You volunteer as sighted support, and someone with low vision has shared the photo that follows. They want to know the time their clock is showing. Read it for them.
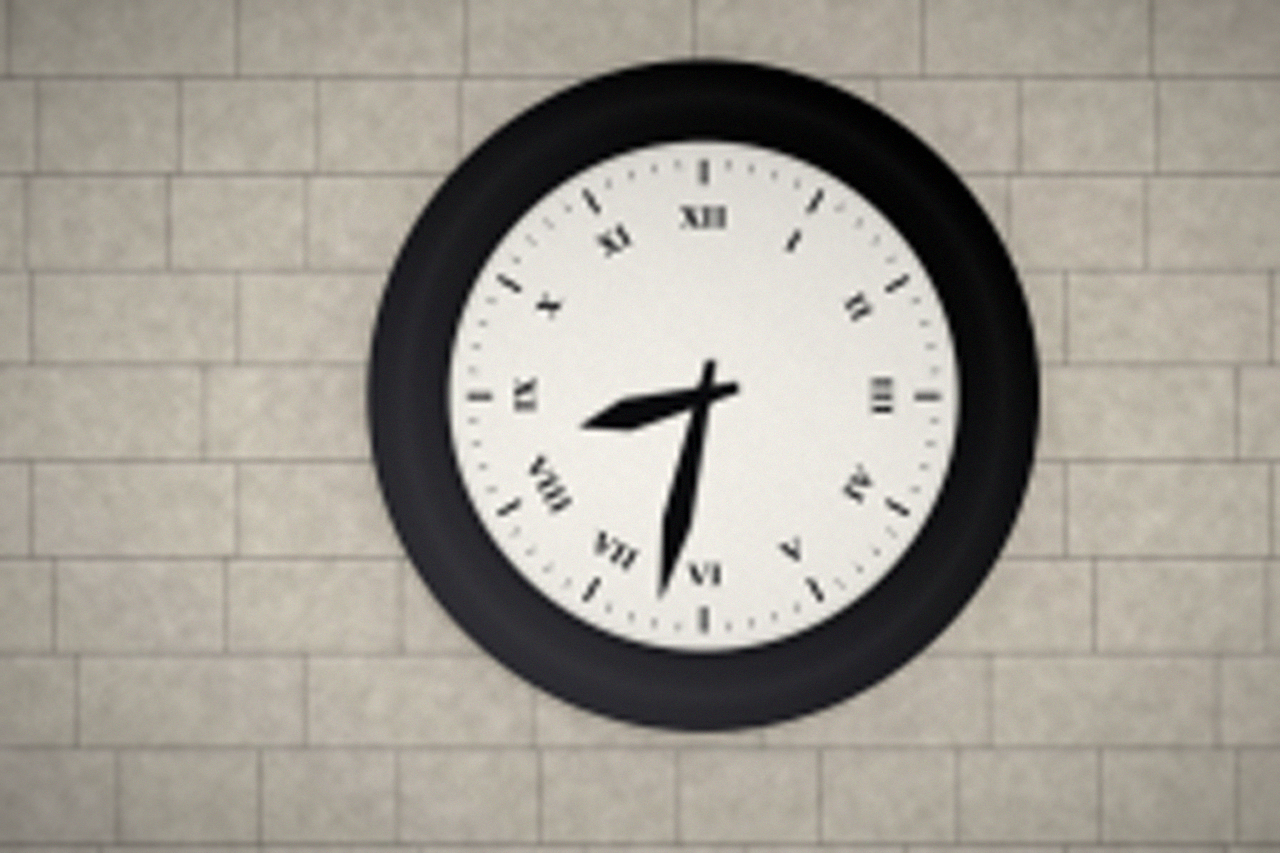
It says 8:32
